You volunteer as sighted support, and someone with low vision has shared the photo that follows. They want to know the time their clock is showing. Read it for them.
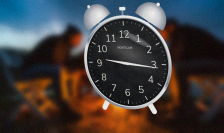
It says 9:16
